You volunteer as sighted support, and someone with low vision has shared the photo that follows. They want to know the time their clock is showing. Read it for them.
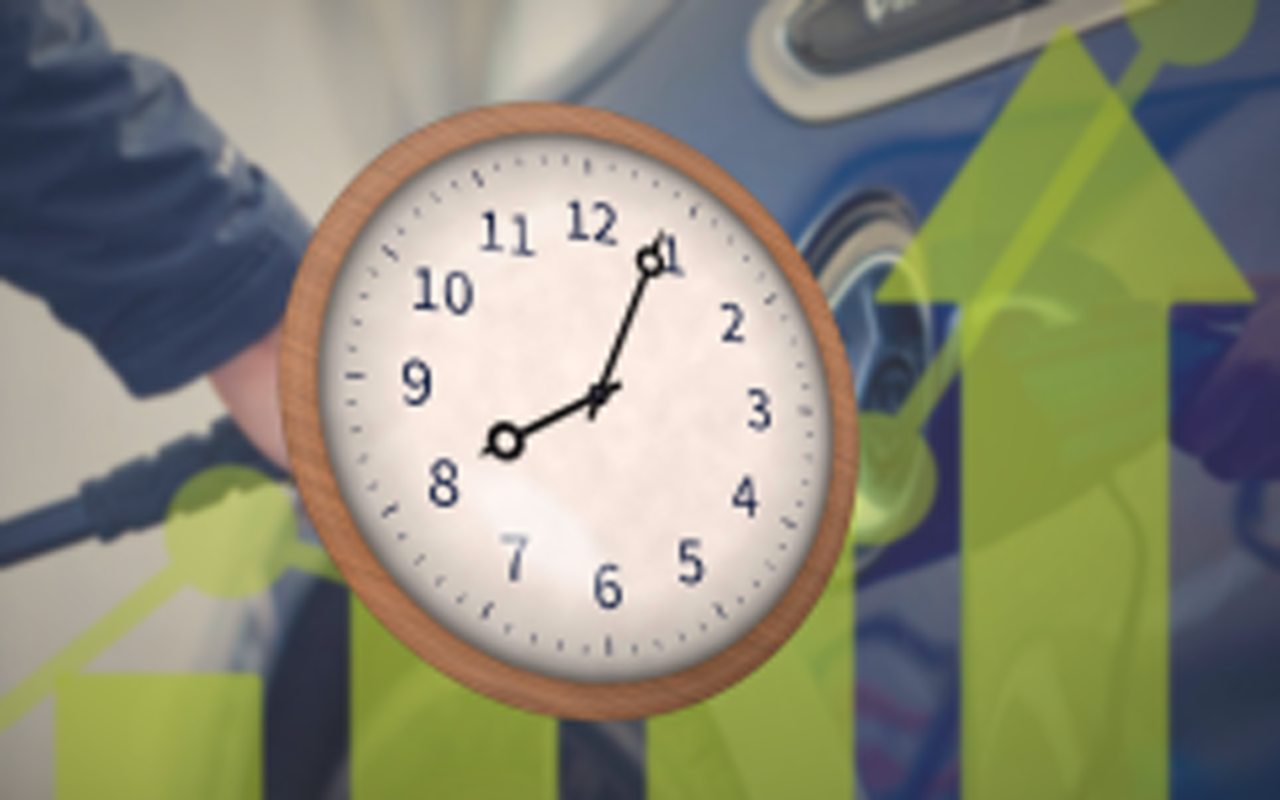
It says 8:04
